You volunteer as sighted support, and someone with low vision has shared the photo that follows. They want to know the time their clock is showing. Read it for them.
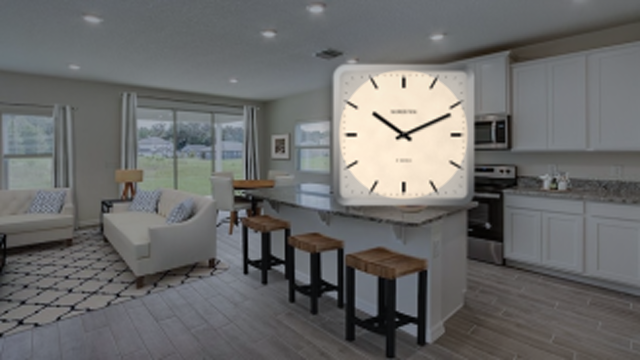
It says 10:11
